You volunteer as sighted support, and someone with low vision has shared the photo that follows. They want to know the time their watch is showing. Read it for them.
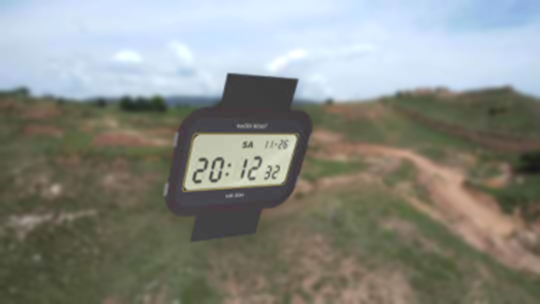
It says 20:12:32
